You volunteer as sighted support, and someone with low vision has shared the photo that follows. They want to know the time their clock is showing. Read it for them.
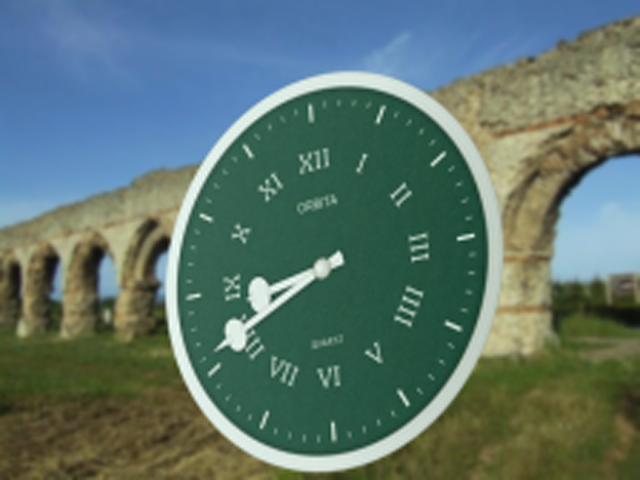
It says 8:41
